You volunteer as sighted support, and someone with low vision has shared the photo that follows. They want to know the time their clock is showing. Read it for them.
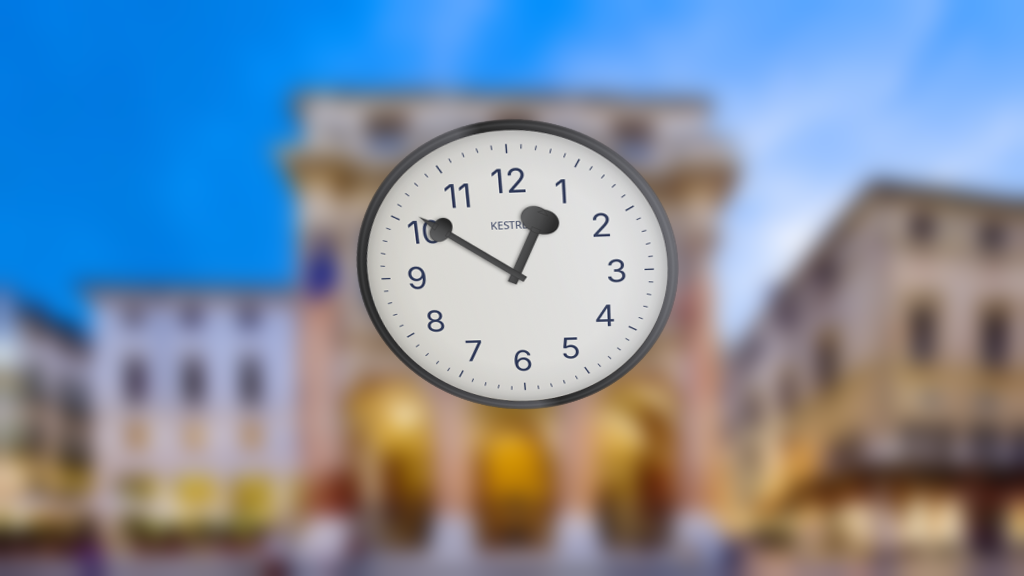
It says 12:51
